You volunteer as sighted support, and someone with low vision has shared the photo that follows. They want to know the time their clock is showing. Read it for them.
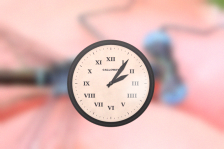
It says 2:06
